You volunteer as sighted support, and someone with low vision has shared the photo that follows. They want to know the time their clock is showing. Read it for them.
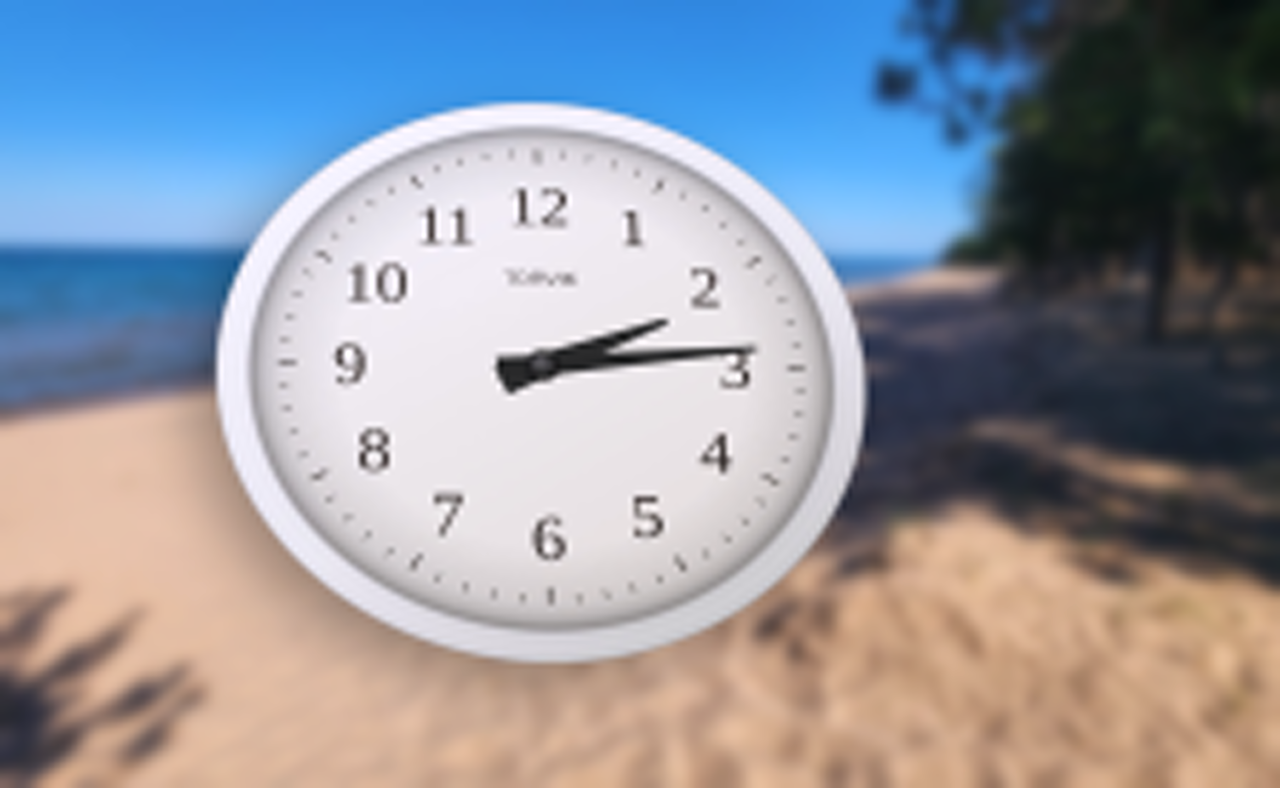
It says 2:14
